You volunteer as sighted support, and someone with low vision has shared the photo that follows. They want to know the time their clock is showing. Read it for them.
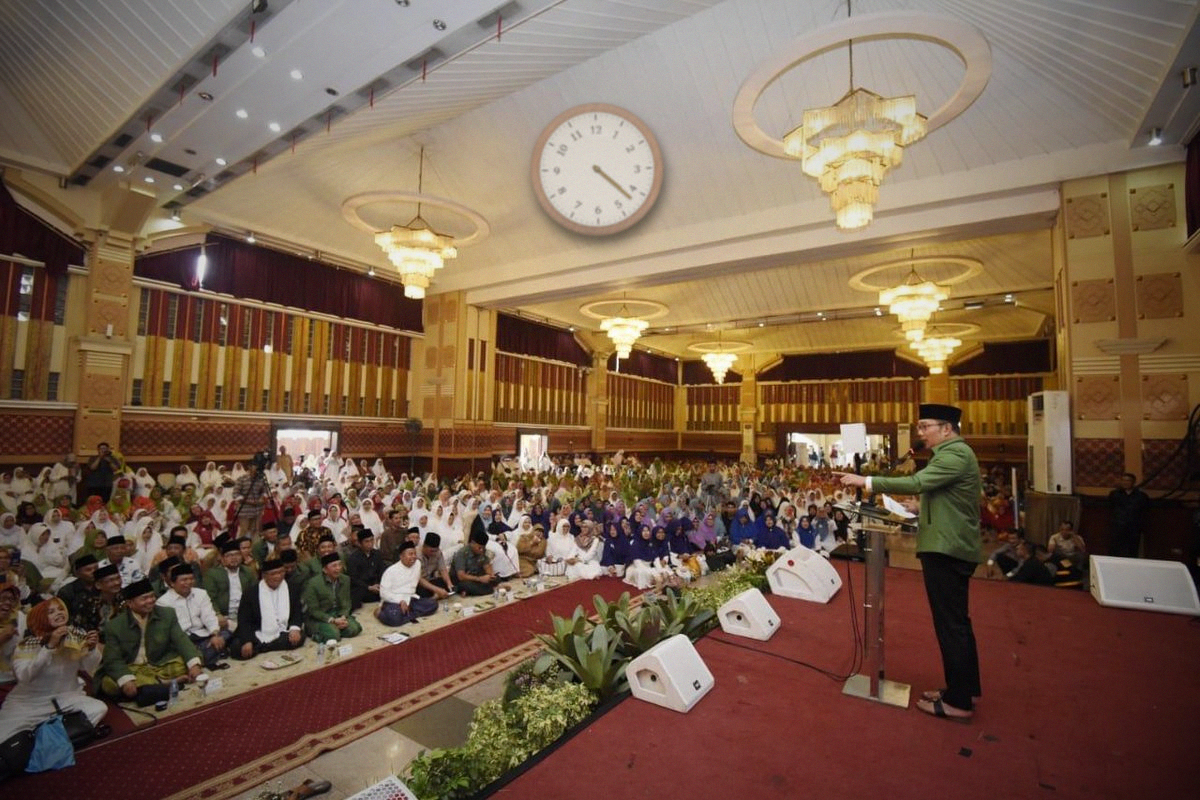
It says 4:22
